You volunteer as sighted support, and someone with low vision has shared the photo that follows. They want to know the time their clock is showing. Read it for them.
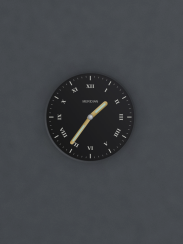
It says 1:36
